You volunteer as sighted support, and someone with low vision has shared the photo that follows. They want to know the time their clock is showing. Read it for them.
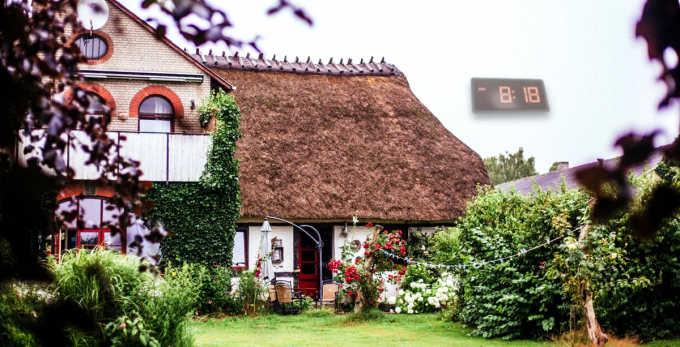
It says 8:18
